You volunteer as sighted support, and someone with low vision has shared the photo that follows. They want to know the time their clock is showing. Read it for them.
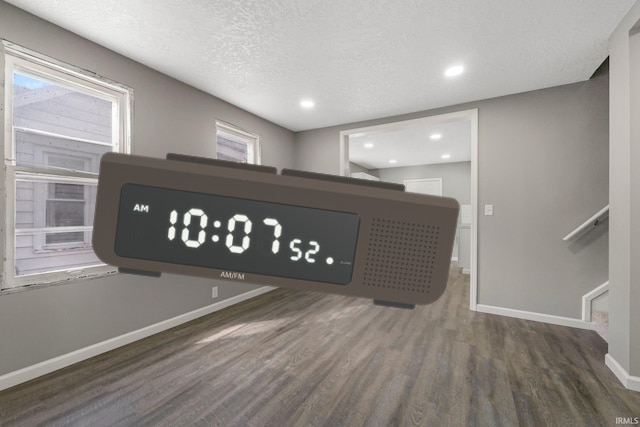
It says 10:07:52
